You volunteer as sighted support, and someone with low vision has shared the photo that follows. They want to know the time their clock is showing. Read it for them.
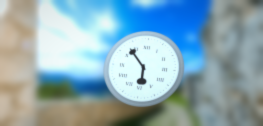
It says 5:53
